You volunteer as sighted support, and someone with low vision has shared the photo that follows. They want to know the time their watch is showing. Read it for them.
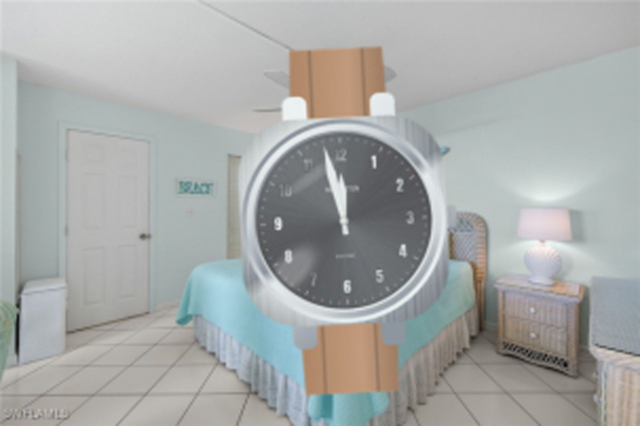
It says 11:58
